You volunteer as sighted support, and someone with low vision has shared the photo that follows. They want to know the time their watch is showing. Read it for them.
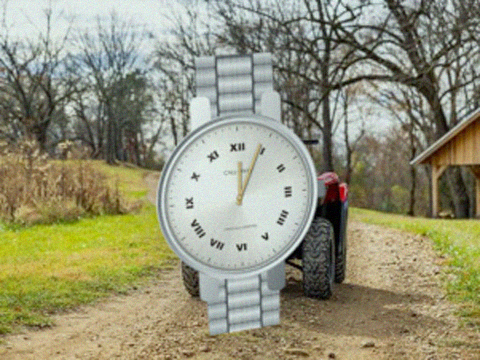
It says 12:04
